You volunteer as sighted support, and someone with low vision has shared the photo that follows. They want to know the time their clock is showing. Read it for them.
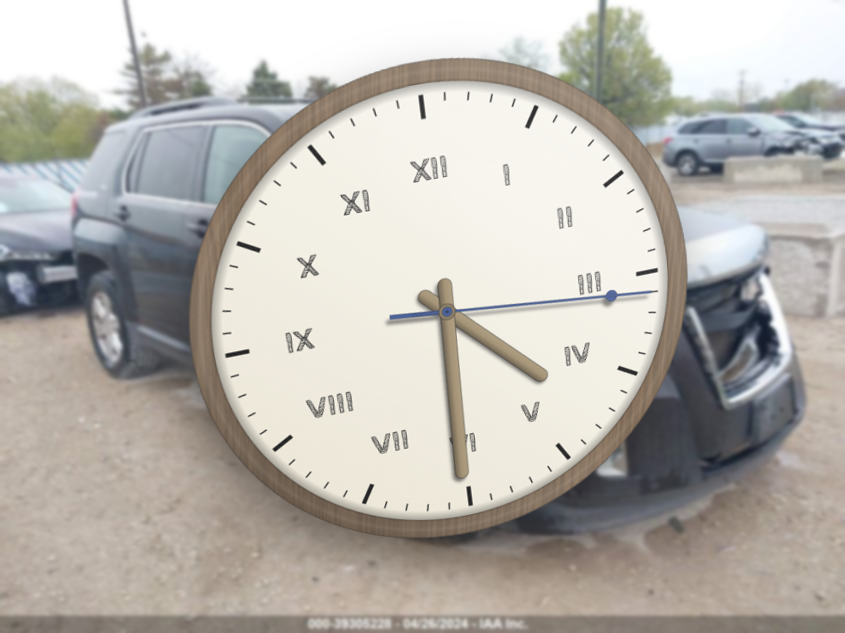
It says 4:30:16
